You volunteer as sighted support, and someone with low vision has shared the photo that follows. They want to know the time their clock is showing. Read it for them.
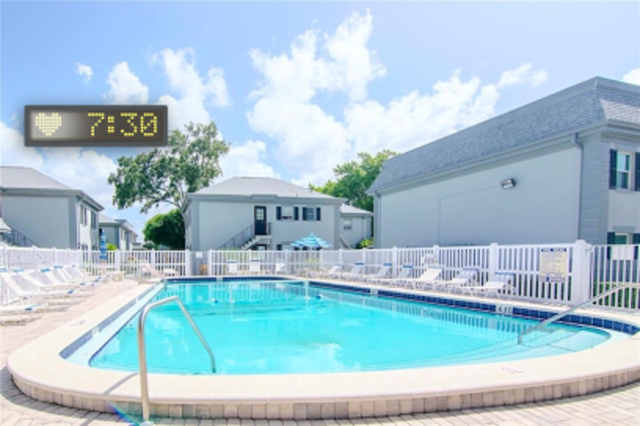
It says 7:30
